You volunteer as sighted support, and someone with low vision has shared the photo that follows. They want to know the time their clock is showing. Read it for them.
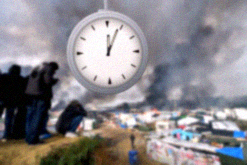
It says 12:04
